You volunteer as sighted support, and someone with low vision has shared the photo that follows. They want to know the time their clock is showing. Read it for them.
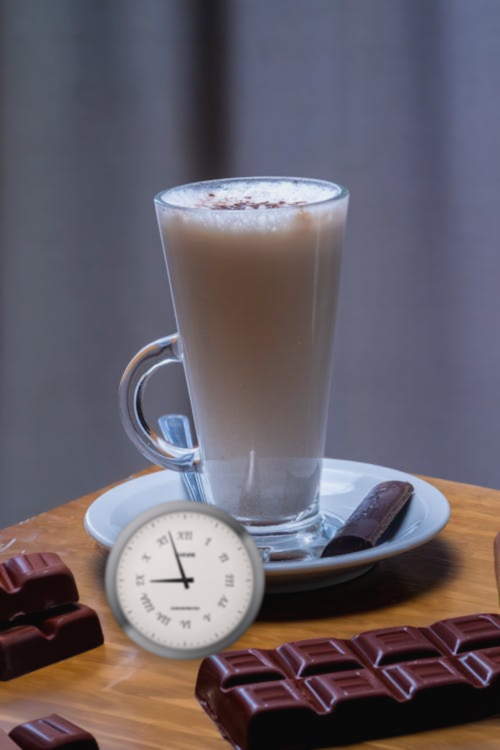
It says 8:57
